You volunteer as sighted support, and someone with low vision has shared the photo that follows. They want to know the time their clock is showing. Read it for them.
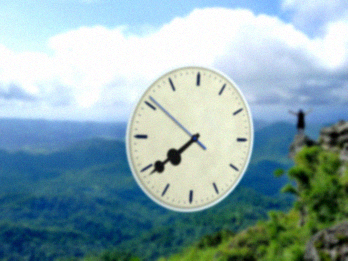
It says 7:38:51
